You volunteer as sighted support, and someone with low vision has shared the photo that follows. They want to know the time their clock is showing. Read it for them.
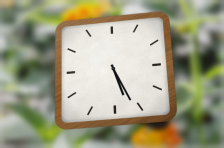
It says 5:26
